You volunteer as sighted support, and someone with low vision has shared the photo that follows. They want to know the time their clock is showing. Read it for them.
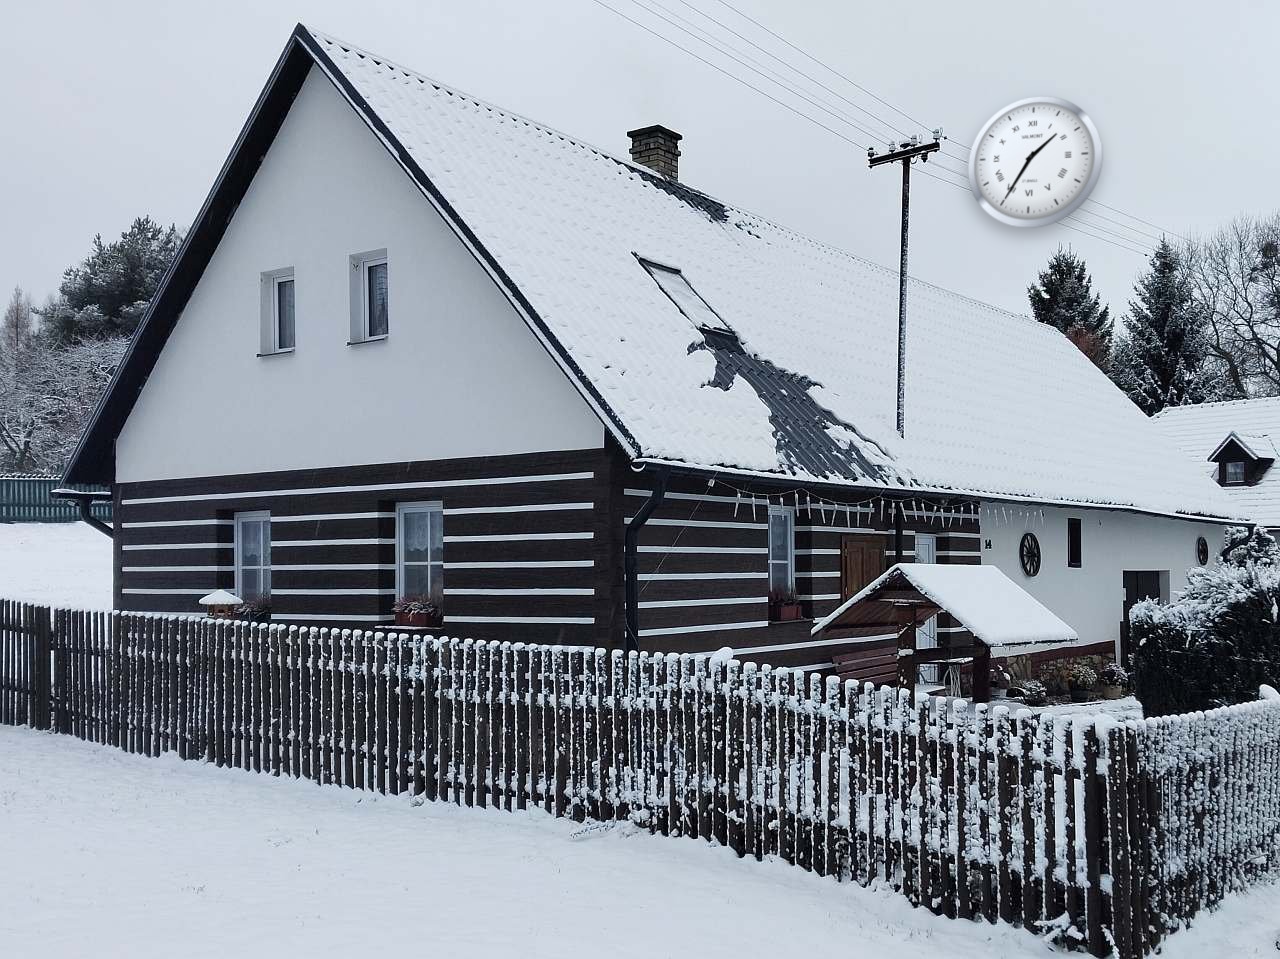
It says 1:35
